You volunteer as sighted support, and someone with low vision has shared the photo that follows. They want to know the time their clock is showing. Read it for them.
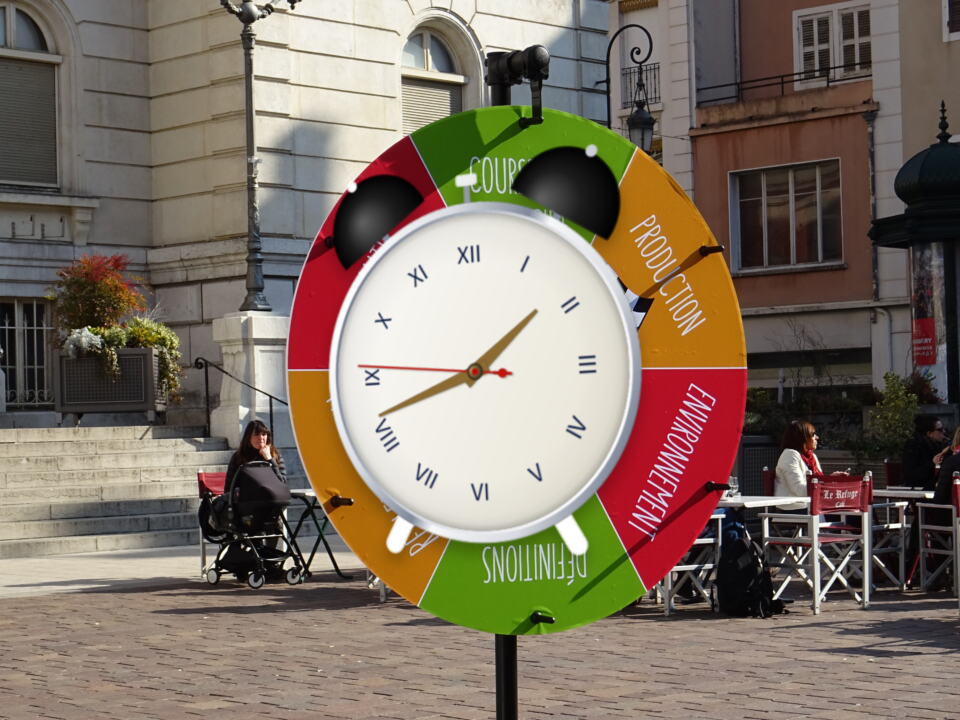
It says 1:41:46
